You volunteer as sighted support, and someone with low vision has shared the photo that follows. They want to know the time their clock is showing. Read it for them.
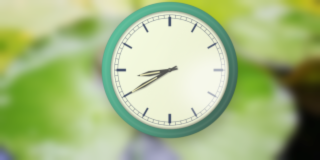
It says 8:40
